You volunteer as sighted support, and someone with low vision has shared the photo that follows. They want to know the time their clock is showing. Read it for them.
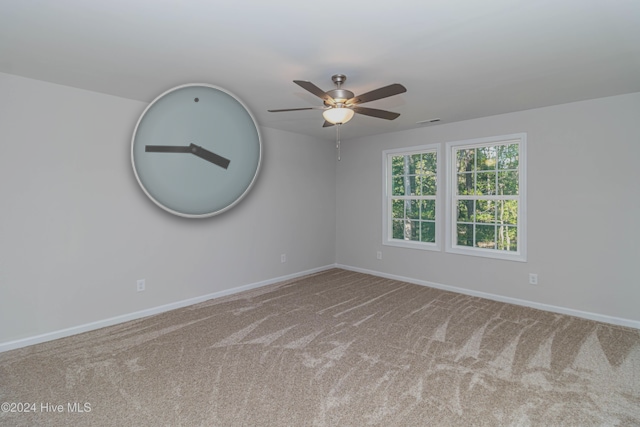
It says 3:45
